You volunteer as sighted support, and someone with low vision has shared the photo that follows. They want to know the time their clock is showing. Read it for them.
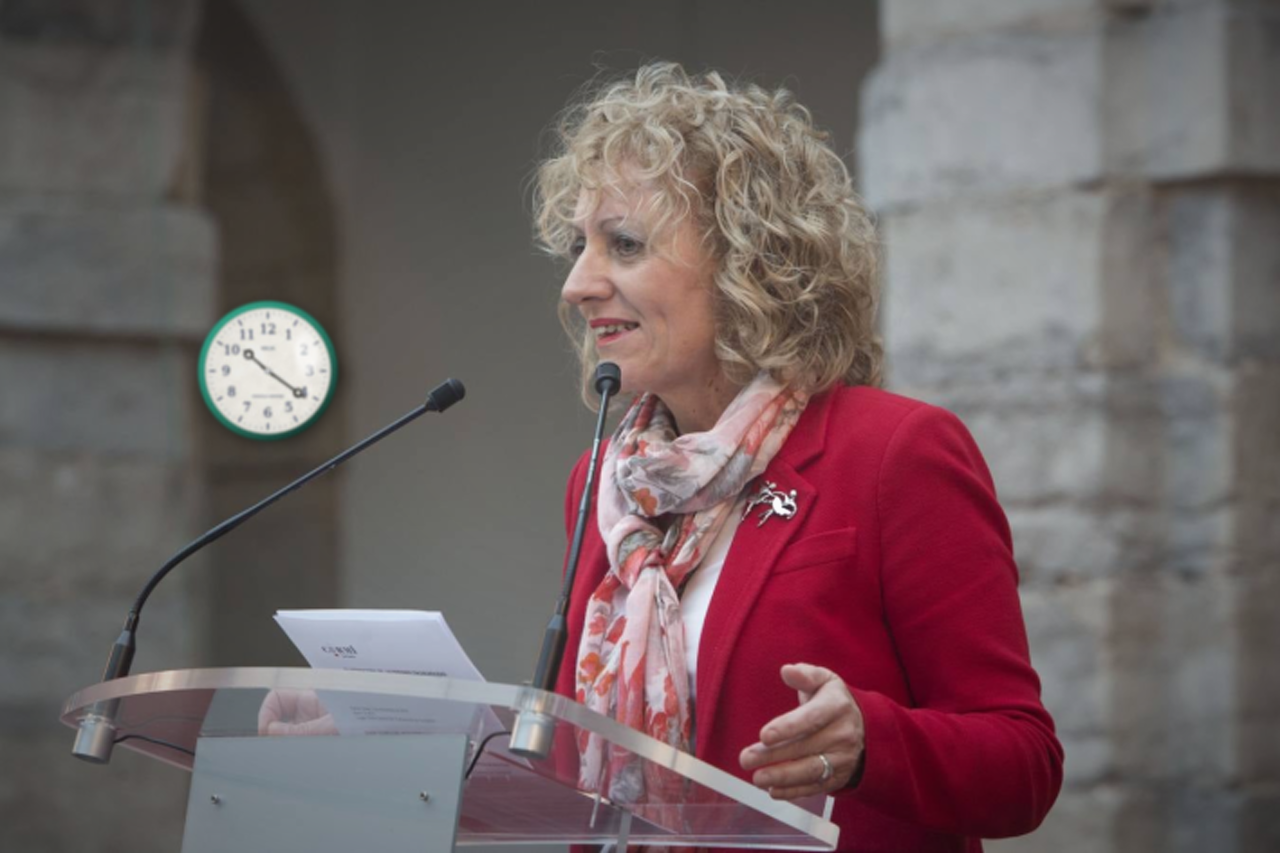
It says 10:21
